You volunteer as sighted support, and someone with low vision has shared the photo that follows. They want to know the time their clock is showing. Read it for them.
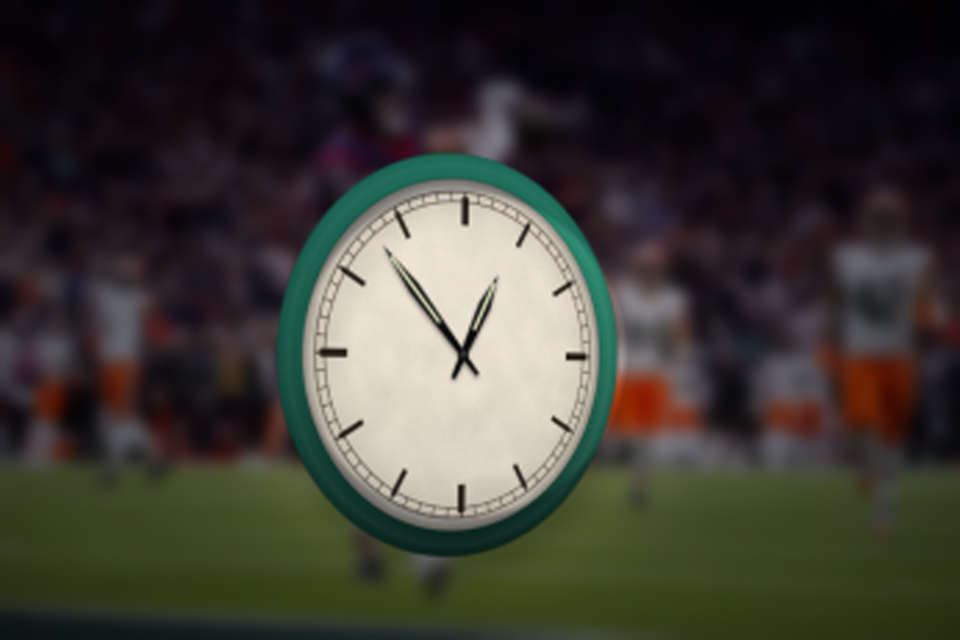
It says 12:53
